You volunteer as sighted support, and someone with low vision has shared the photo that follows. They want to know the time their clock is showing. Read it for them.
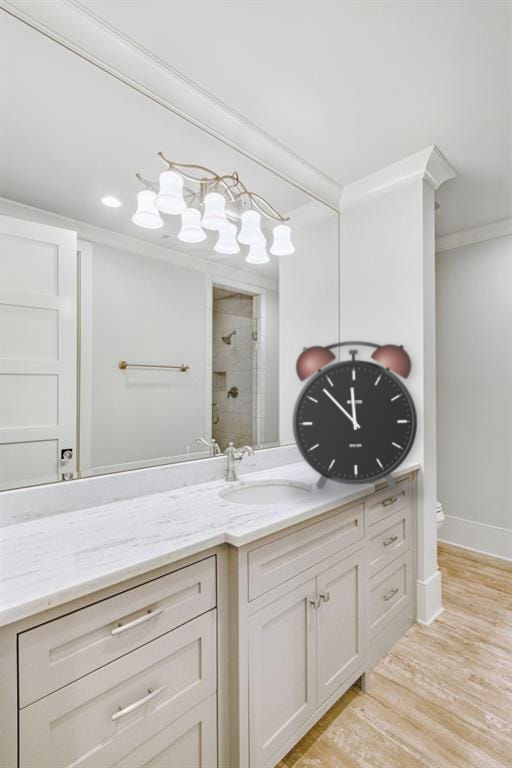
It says 11:53
